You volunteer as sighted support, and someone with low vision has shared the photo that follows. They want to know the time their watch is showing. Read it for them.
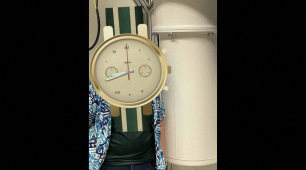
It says 8:42
